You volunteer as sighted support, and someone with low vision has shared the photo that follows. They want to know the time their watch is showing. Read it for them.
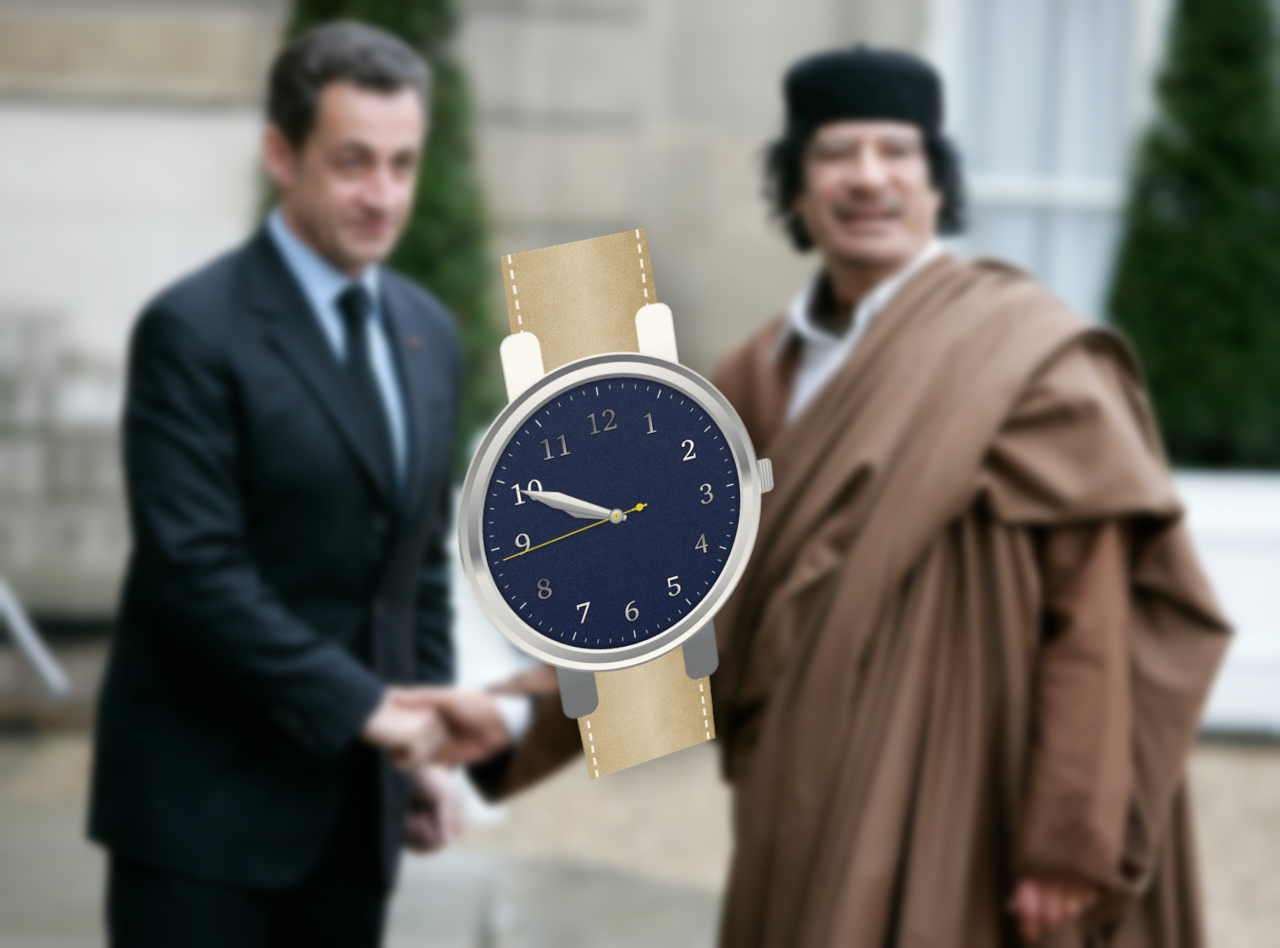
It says 9:49:44
